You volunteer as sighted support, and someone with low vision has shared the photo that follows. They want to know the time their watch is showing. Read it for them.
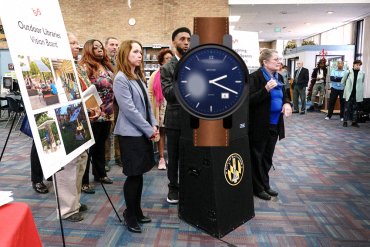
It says 2:19
